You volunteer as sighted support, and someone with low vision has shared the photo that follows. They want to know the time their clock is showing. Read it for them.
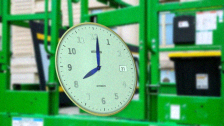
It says 8:01
